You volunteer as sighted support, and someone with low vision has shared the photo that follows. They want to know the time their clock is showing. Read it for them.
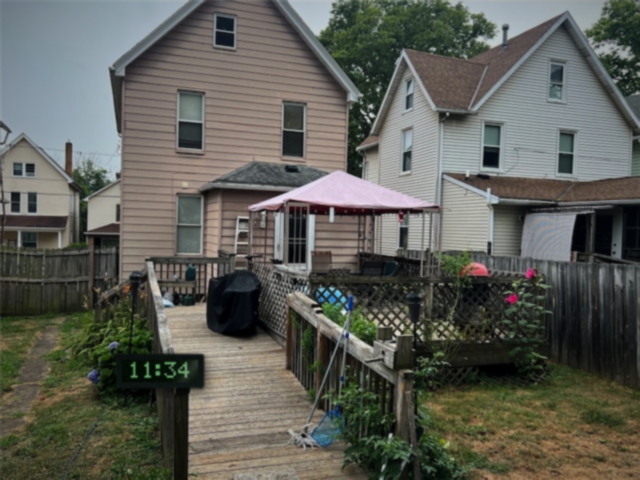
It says 11:34
